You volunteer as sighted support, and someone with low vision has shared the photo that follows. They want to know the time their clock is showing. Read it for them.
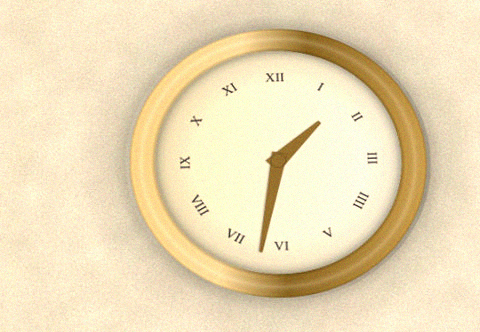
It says 1:32
